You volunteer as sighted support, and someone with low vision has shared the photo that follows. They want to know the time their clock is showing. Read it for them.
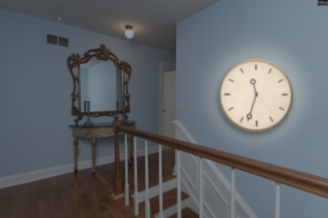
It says 11:33
